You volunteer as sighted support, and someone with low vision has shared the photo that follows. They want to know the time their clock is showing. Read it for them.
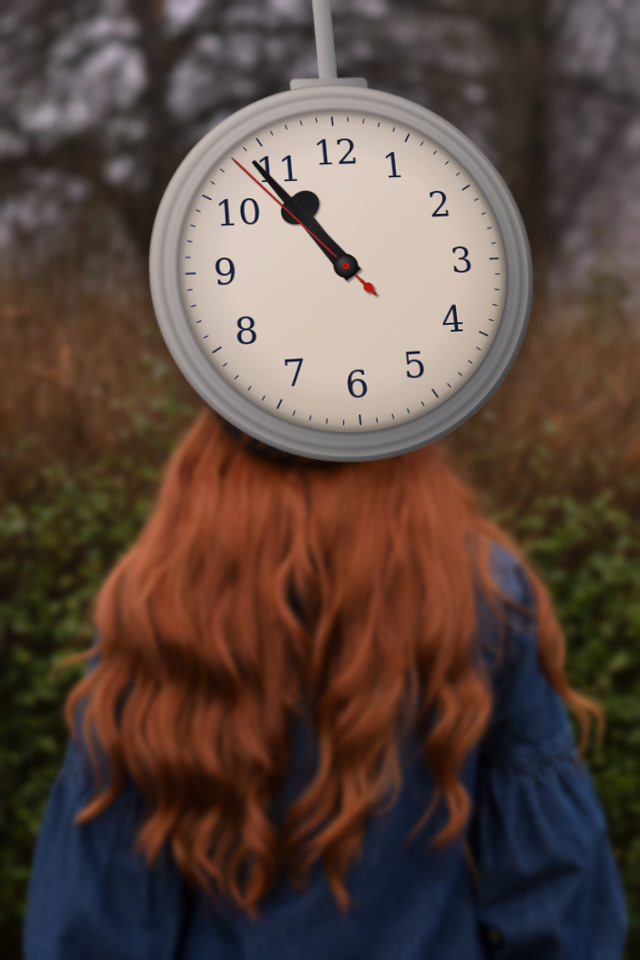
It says 10:53:53
